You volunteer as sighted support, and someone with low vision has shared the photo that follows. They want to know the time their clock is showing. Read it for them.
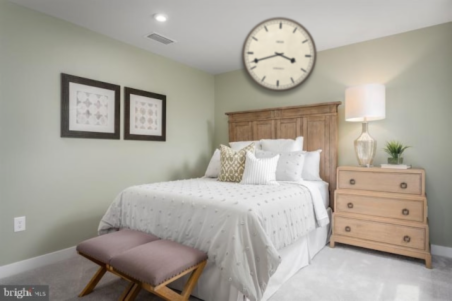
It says 3:42
